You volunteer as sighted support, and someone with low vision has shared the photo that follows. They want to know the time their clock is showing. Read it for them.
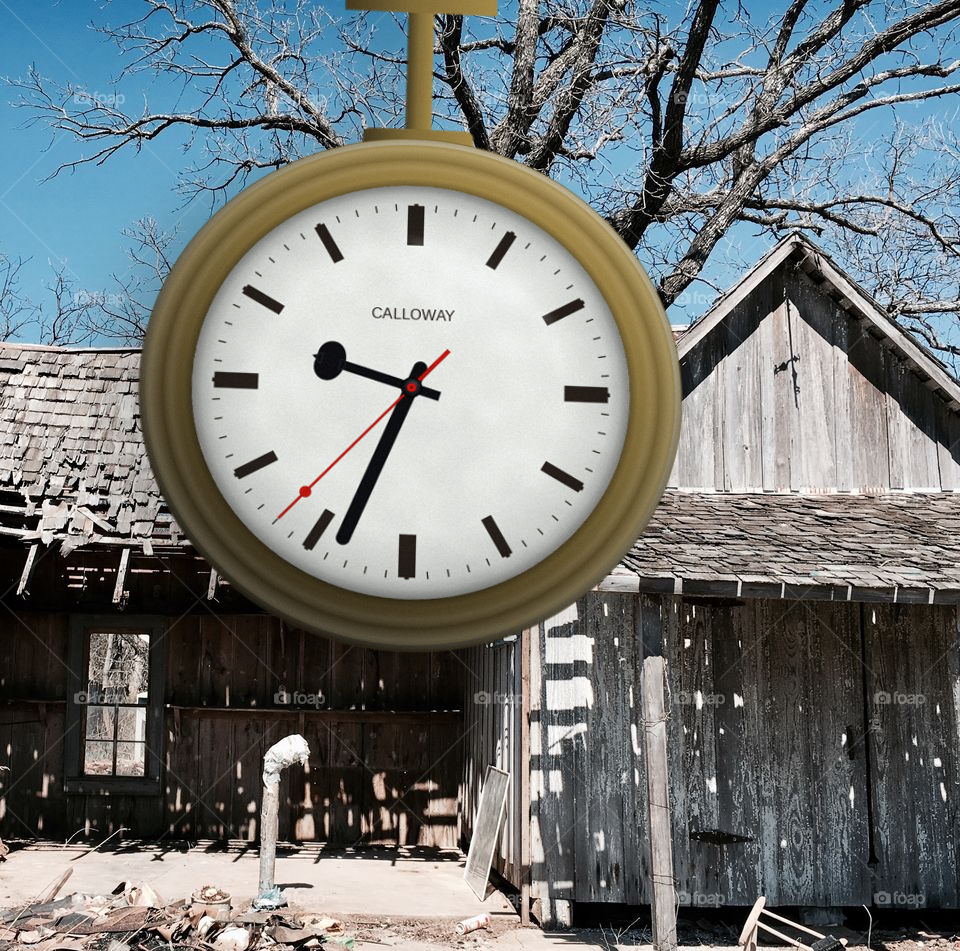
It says 9:33:37
